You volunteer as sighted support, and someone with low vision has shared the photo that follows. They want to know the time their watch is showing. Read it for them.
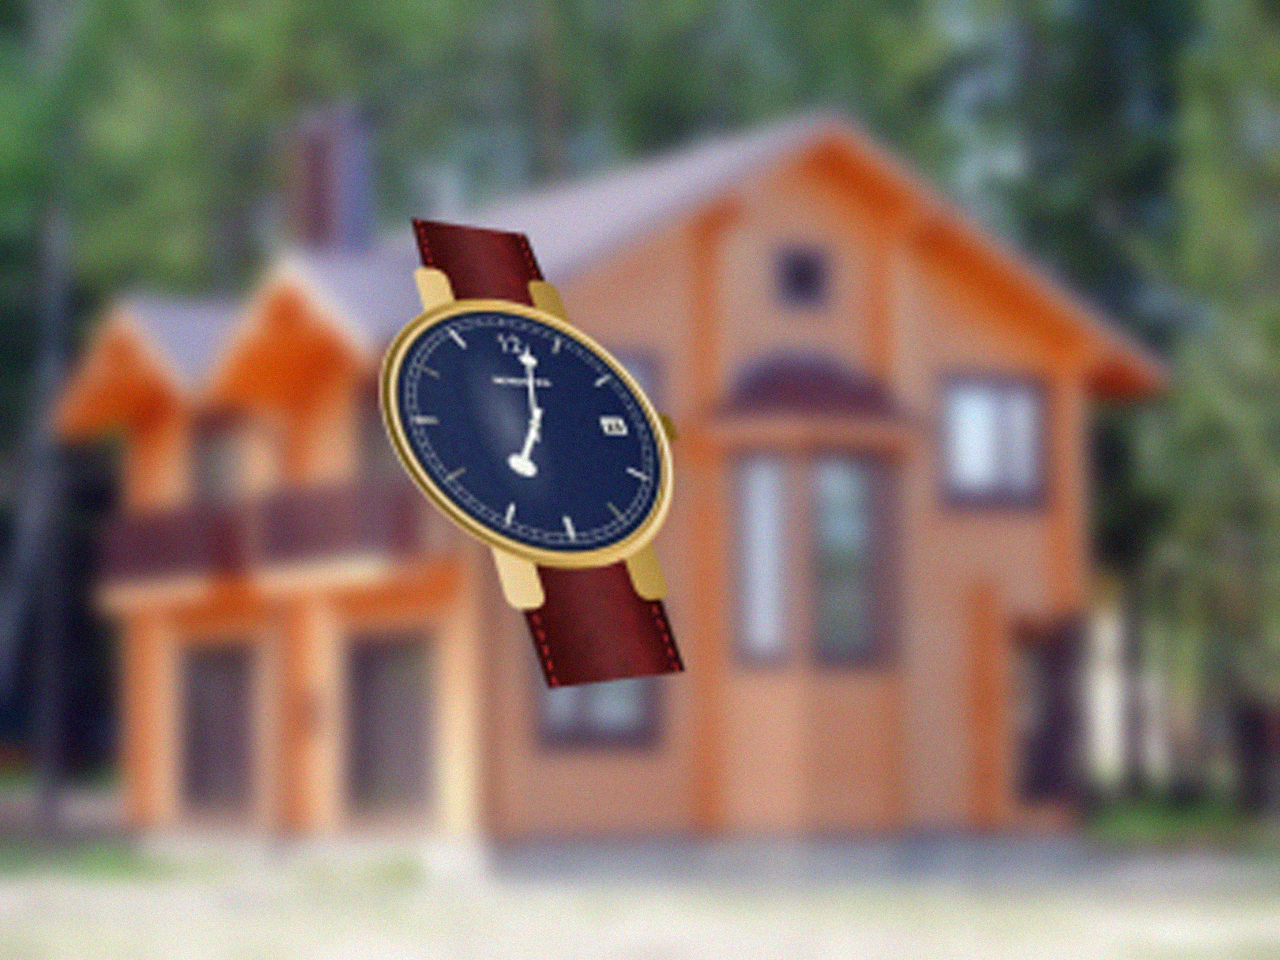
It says 7:02
